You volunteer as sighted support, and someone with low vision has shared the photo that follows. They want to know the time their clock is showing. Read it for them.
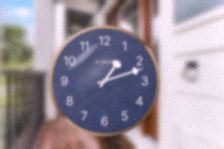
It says 1:12
